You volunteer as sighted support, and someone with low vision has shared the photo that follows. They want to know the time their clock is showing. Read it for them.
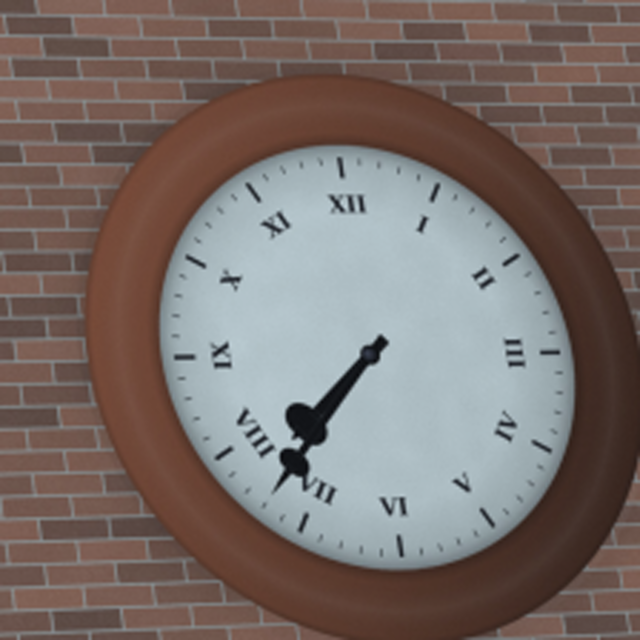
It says 7:37
